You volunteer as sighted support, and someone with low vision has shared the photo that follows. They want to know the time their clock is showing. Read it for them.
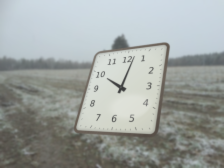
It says 10:02
